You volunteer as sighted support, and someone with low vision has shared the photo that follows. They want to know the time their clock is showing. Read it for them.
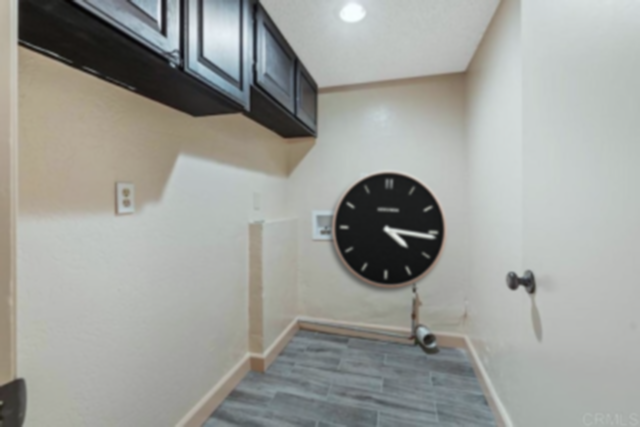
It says 4:16
